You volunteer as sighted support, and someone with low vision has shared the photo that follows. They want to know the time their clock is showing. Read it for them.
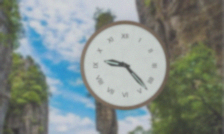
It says 9:23
